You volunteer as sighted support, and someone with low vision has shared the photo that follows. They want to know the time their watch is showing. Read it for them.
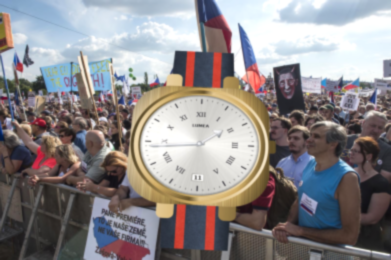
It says 1:44
